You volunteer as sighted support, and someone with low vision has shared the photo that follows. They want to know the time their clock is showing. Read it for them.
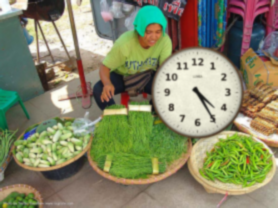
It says 4:25
